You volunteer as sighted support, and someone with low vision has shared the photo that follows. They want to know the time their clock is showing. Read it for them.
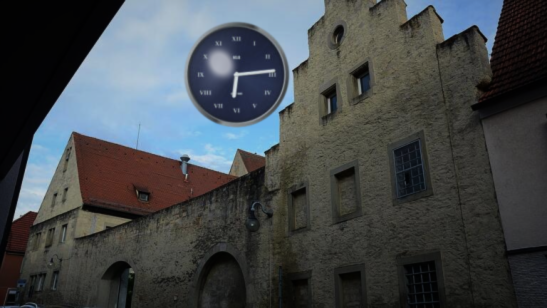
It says 6:14
